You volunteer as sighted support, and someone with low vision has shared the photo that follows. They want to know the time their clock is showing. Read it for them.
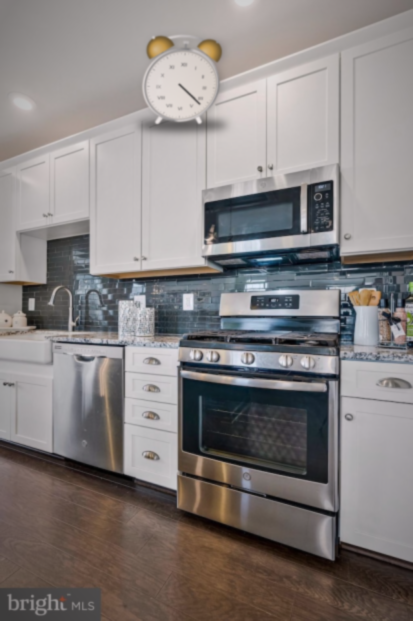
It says 4:22
